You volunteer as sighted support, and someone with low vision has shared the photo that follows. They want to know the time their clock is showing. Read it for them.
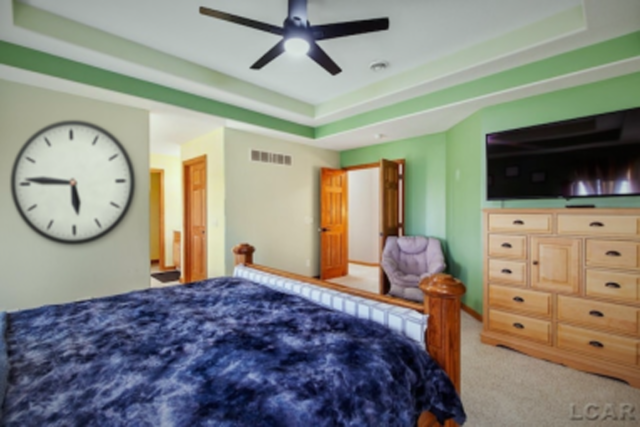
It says 5:46
